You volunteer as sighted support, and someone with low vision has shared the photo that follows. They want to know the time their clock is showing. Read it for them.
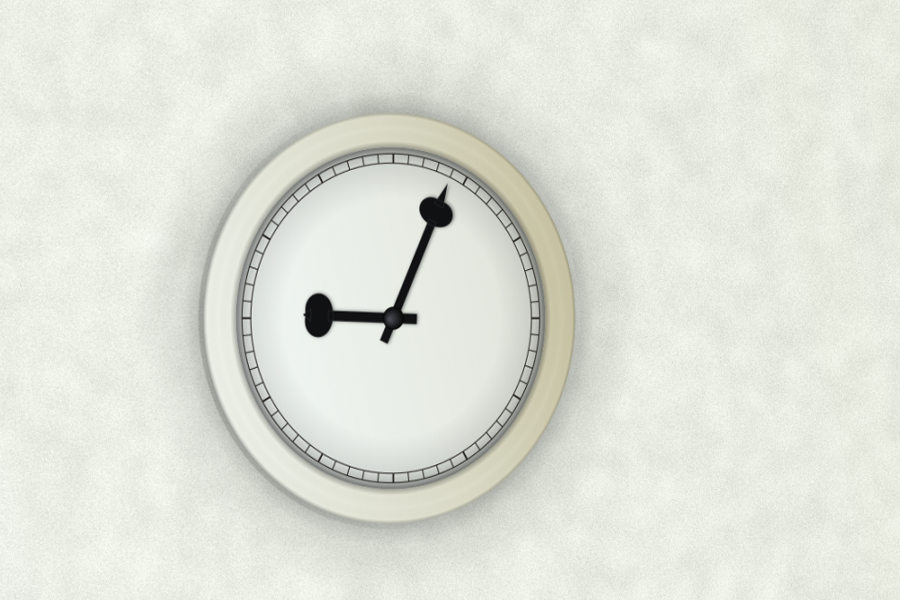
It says 9:04
